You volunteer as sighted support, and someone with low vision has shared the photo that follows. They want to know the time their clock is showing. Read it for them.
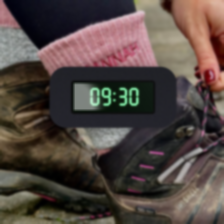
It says 9:30
